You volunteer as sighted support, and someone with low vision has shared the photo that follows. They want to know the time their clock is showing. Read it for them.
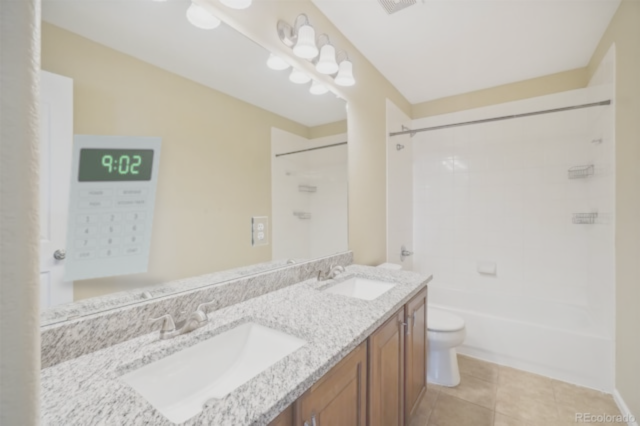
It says 9:02
